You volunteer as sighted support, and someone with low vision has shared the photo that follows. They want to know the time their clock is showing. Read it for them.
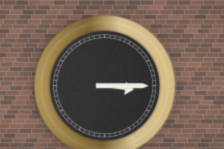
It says 3:15
